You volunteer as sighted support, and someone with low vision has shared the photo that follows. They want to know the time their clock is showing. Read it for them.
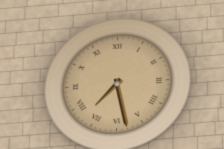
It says 7:28
